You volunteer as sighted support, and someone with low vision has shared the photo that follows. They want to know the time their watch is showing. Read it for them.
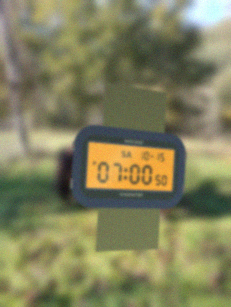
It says 7:00
